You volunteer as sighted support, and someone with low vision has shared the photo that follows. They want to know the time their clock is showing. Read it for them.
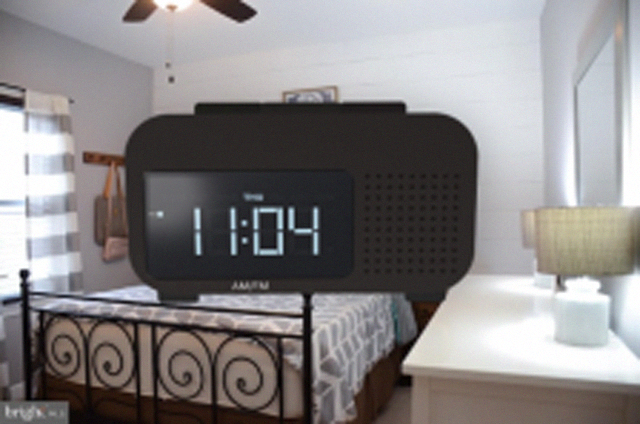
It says 11:04
